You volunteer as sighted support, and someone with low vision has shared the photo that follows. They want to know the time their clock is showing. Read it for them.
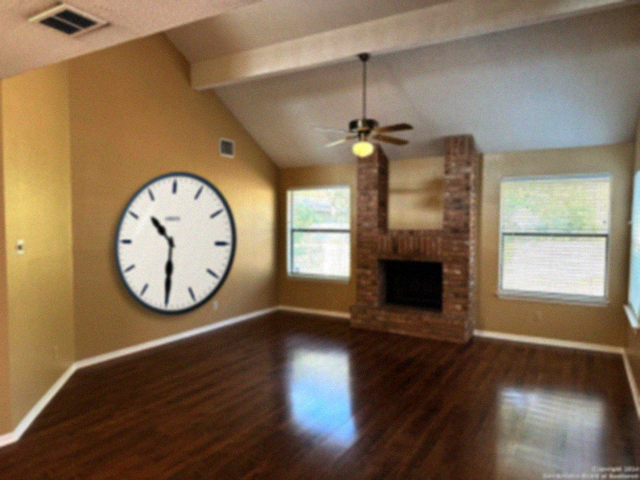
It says 10:30
